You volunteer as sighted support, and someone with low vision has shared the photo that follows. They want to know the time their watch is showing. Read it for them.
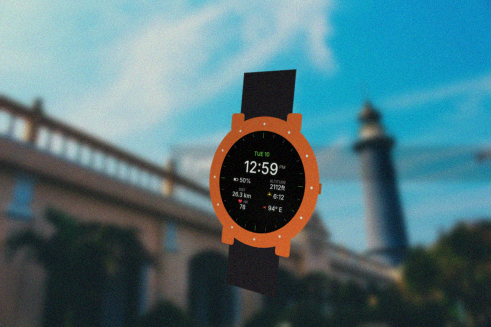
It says 12:59
